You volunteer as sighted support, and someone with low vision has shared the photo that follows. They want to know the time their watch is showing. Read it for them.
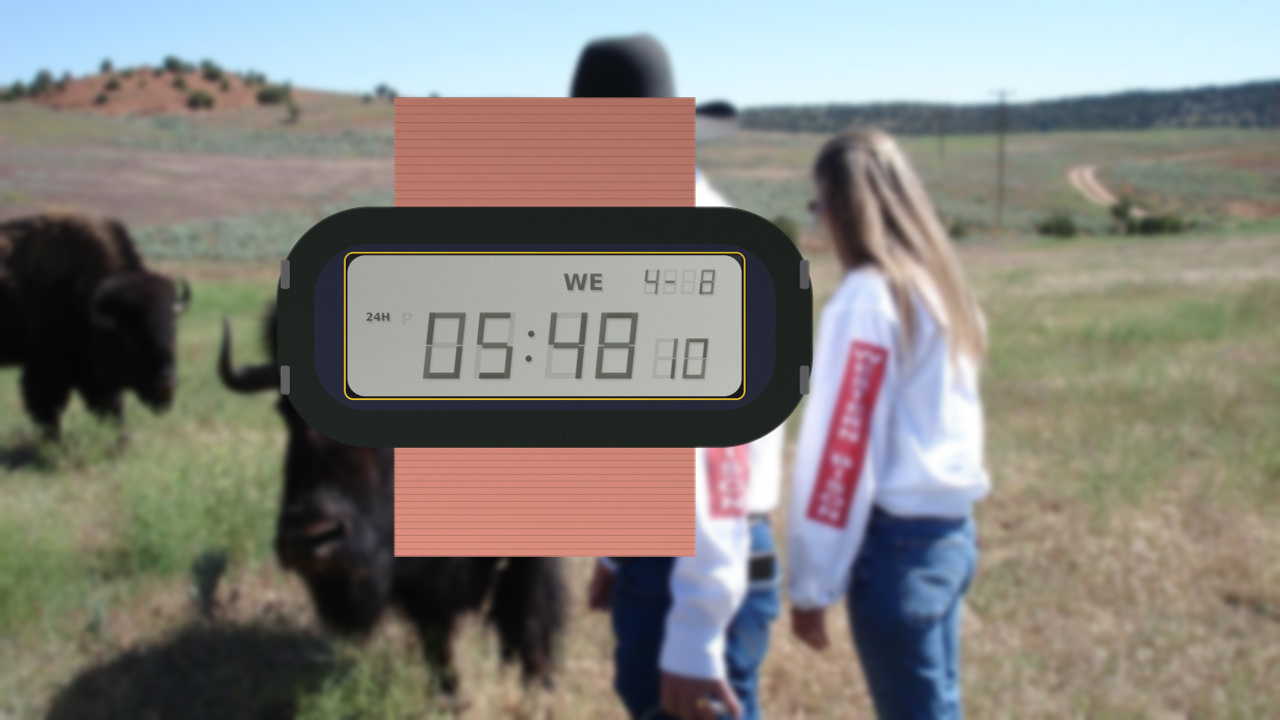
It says 5:48:10
